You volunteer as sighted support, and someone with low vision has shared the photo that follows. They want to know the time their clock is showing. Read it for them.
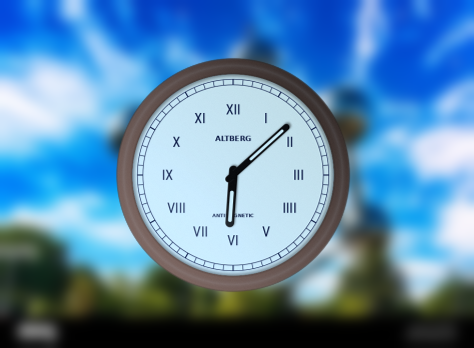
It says 6:08
